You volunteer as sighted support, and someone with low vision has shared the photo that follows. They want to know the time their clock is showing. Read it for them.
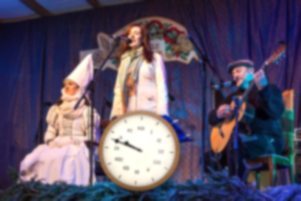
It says 9:48
